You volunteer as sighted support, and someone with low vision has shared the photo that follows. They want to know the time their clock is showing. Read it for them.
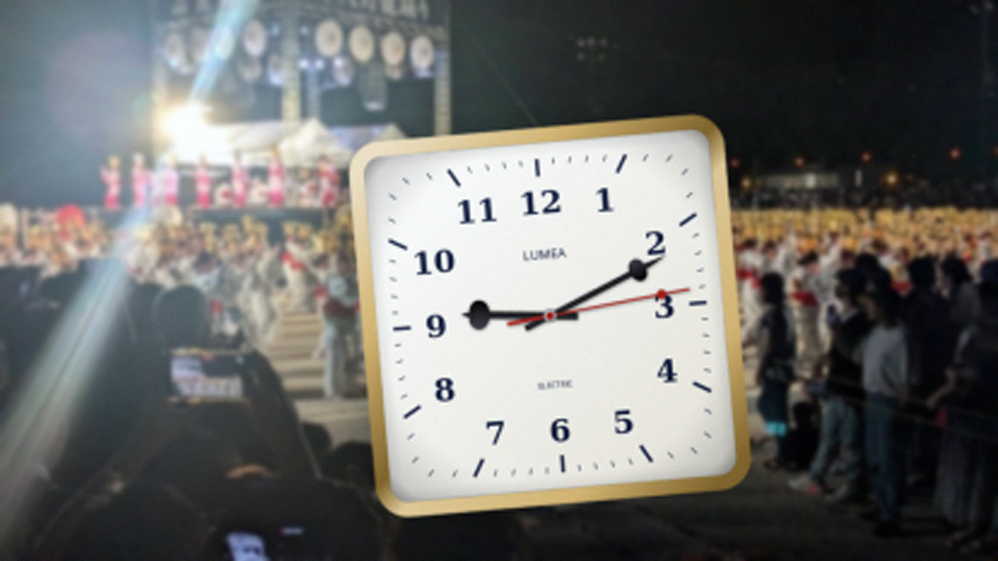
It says 9:11:14
